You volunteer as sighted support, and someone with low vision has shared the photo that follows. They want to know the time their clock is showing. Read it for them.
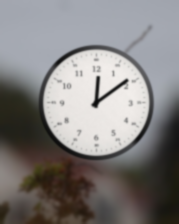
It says 12:09
